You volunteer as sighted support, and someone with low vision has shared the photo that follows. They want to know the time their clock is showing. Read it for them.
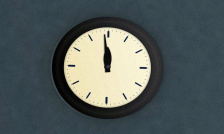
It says 11:59
